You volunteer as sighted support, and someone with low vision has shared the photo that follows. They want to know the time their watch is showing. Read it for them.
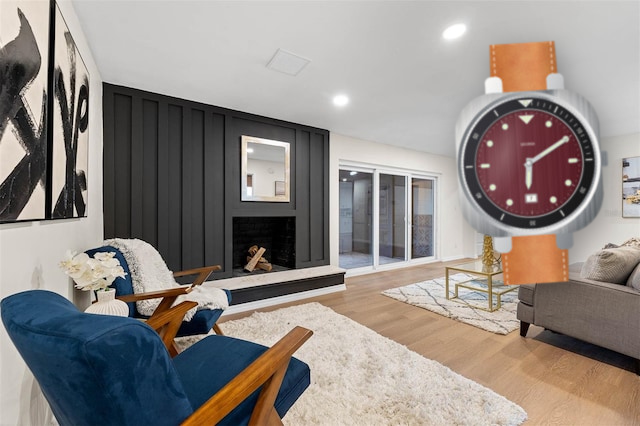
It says 6:10
